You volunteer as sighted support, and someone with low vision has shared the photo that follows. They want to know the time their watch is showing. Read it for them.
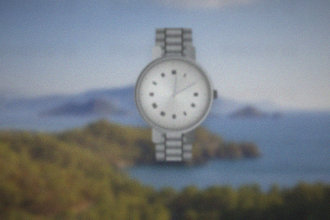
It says 12:10
